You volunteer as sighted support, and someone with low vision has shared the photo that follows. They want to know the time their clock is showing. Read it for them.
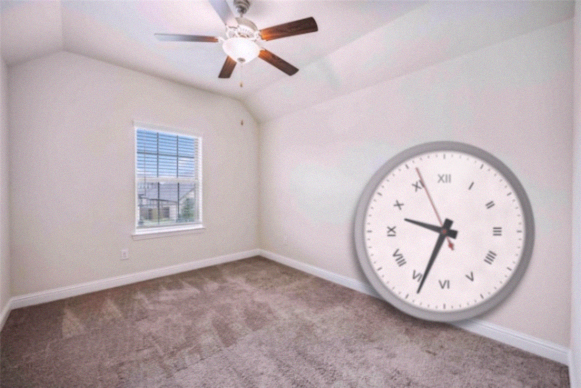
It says 9:33:56
